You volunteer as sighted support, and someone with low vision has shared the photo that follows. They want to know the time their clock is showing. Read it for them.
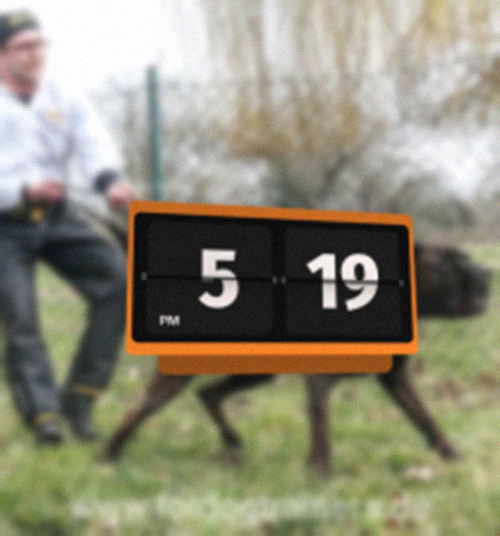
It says 5:19
